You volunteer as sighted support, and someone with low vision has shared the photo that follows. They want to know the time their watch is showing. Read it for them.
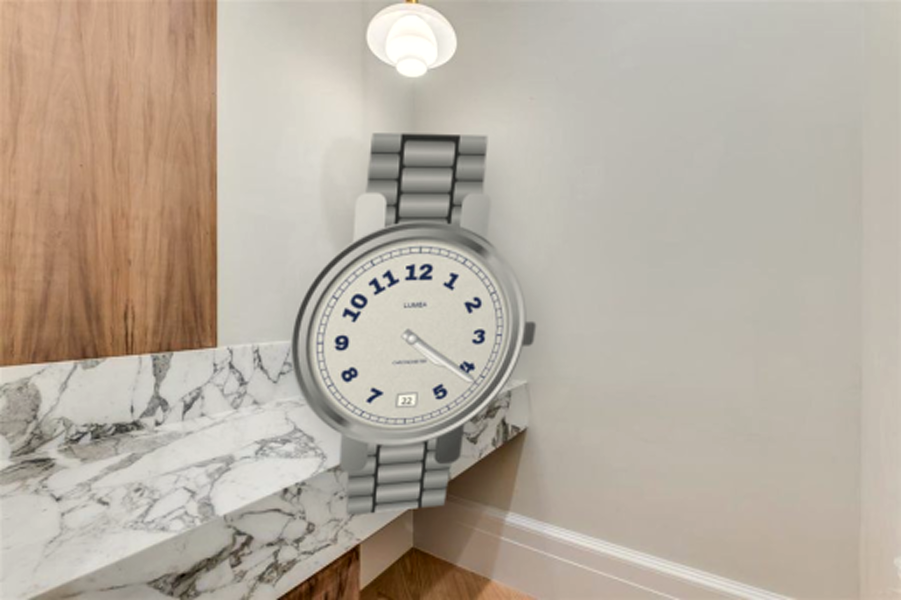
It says 4:21
